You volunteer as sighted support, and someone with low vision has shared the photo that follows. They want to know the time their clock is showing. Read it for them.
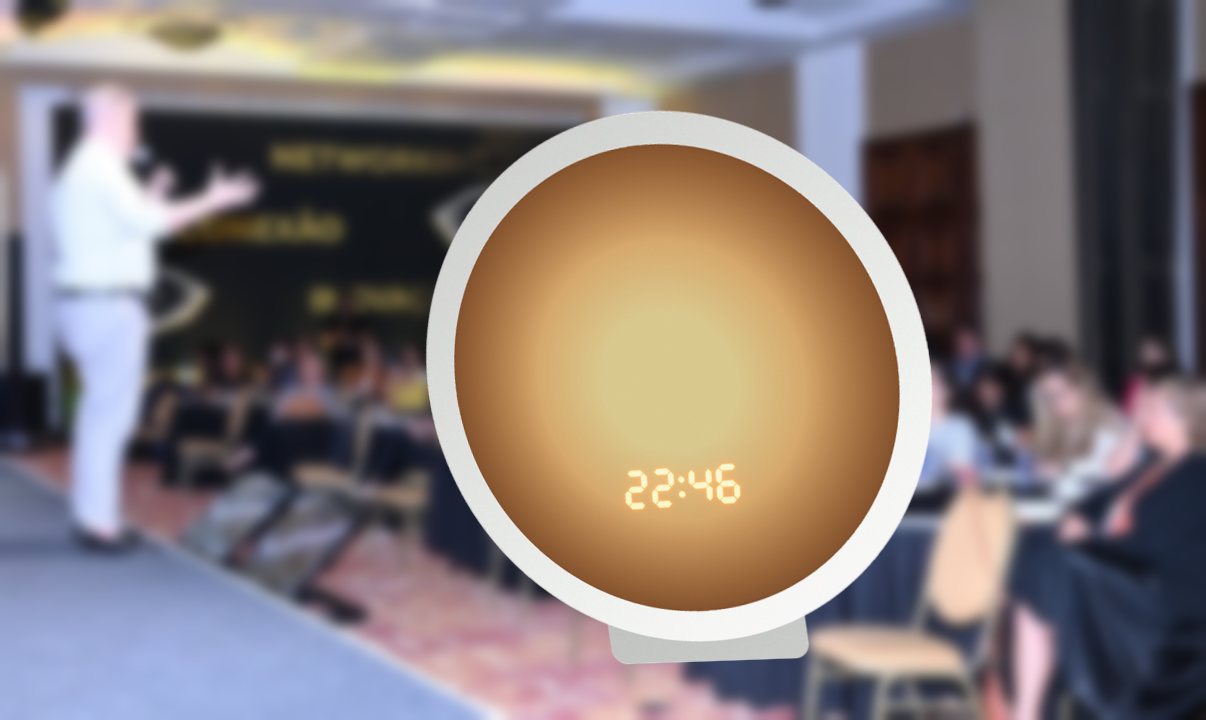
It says 22:46
